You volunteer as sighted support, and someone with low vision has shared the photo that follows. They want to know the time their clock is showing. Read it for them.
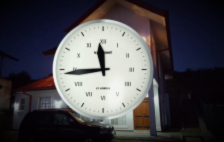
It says 11:44
